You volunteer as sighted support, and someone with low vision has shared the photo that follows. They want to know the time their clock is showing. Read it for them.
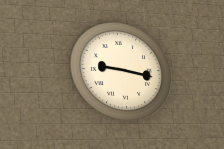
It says 9:17
